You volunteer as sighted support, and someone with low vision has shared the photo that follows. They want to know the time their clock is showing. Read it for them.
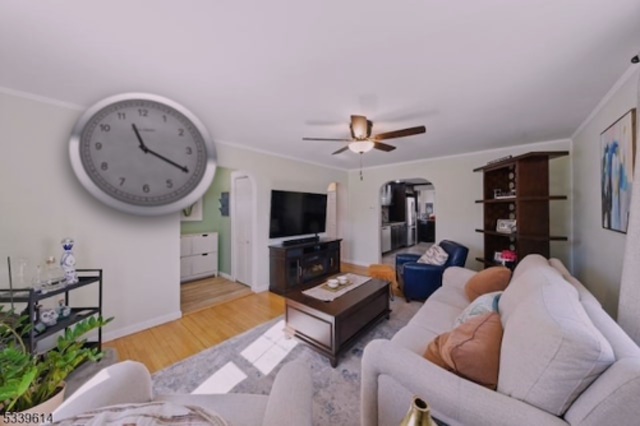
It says 11:20
